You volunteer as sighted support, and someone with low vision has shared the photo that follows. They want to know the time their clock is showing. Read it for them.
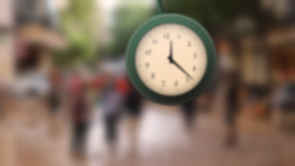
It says 12:24
